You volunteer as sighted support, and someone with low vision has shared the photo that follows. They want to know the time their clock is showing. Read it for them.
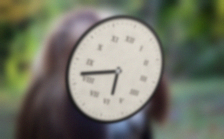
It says 5:42
